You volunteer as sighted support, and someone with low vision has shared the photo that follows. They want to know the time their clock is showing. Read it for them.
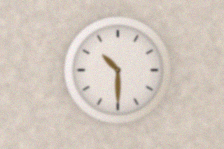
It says 10:30
